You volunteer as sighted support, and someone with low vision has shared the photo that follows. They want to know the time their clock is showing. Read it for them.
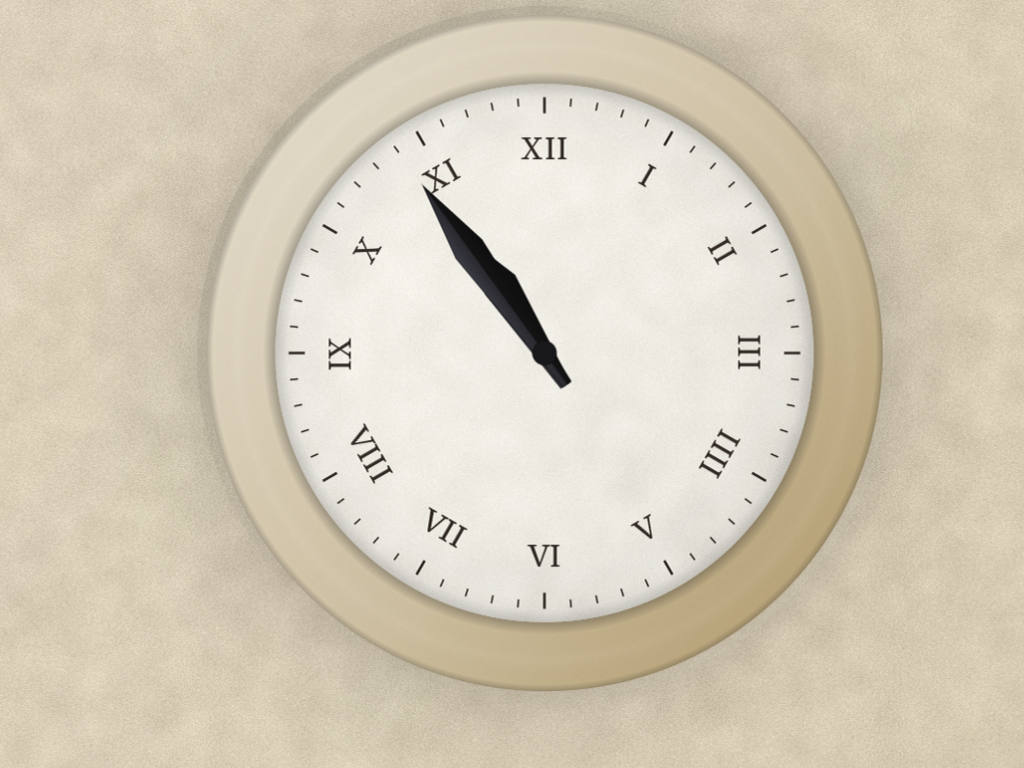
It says 10:54
